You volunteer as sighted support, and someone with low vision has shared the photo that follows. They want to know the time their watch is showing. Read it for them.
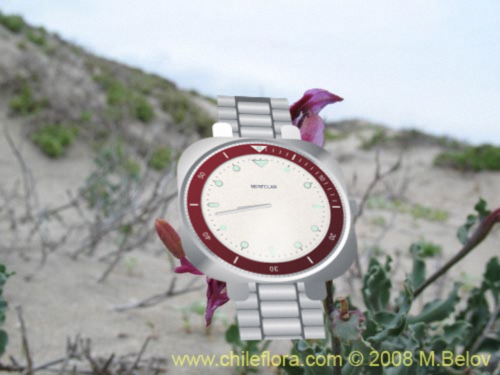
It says 8:43
